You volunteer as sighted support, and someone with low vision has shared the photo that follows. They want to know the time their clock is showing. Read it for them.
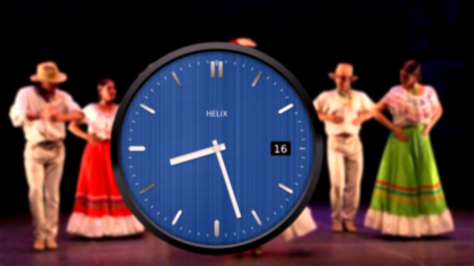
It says 8:27
